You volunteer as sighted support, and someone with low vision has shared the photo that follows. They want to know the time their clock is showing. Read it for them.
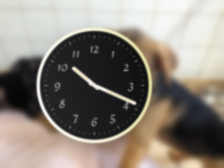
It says 10:19
